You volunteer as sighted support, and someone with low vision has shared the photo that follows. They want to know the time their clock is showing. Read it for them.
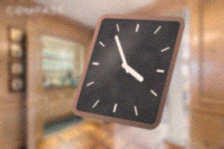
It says 3:54
